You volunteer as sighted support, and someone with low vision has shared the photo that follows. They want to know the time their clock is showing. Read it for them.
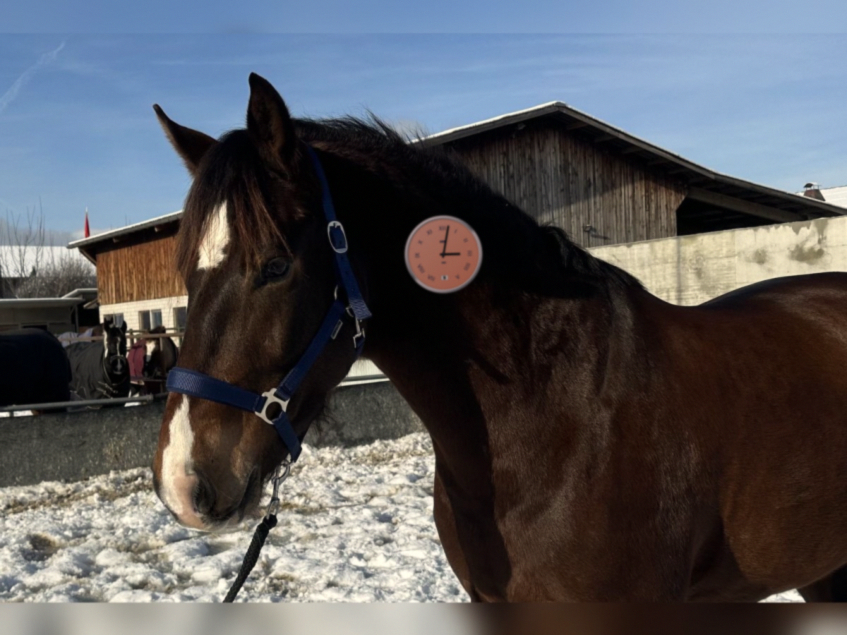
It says 3:02
